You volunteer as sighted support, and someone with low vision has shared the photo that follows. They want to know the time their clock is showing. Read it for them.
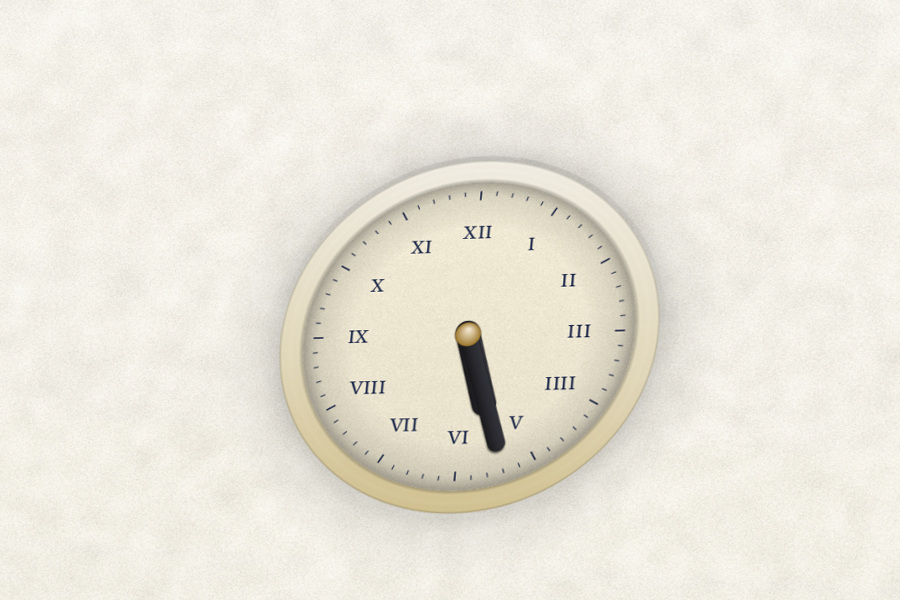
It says 5:27
